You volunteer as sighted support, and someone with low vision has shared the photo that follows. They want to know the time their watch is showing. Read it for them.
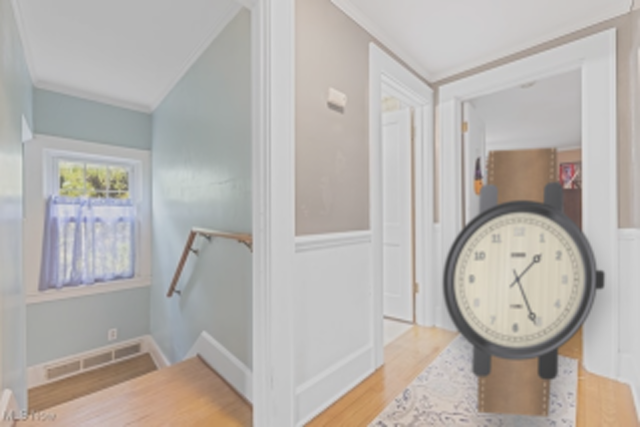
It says 1:26
